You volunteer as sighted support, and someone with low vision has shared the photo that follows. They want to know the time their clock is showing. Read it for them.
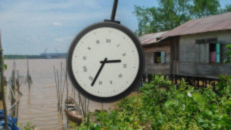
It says 2:33
